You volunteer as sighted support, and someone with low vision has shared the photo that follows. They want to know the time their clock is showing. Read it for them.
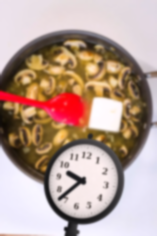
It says 9:37
